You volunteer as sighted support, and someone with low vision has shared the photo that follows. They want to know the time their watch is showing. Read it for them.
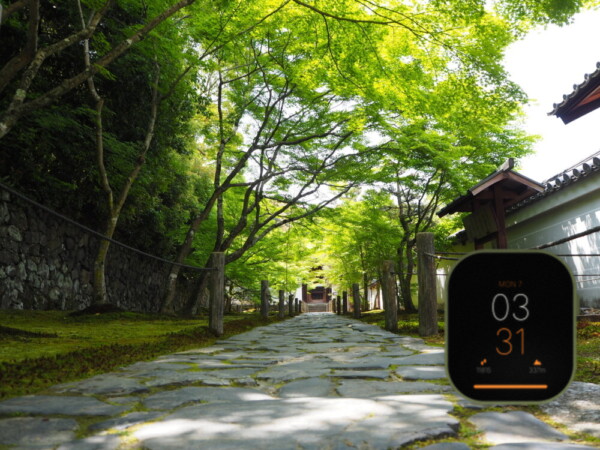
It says 3:31
